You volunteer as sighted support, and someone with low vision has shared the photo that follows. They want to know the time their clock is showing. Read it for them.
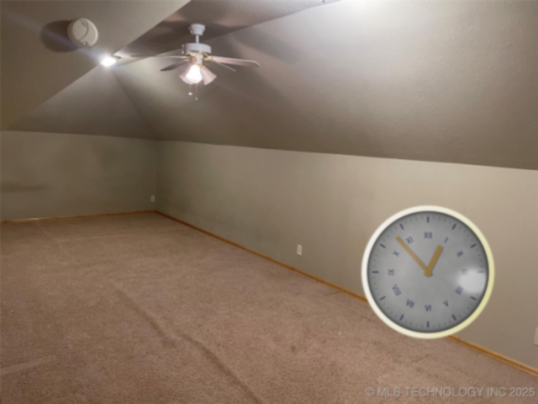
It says 12:53
